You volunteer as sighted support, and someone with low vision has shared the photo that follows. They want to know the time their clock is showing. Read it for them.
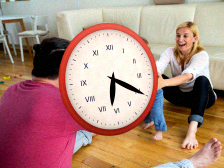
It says 6:20
